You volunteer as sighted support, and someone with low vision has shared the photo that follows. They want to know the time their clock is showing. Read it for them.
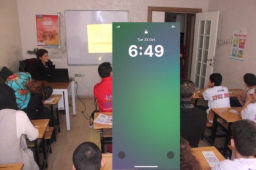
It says 6:49
